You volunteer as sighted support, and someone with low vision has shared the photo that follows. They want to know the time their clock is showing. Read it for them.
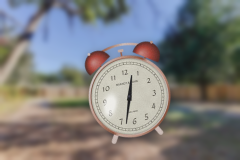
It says 12:33
